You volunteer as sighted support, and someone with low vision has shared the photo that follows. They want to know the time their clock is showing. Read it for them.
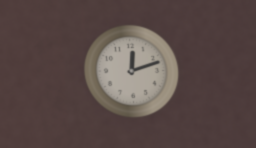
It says 12:12
